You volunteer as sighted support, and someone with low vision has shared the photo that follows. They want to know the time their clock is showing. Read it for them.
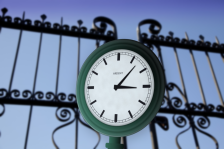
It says 3:07
